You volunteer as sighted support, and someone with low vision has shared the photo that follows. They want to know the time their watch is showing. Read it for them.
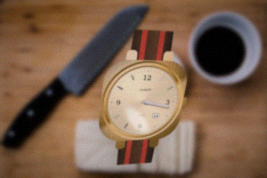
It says 3:17
